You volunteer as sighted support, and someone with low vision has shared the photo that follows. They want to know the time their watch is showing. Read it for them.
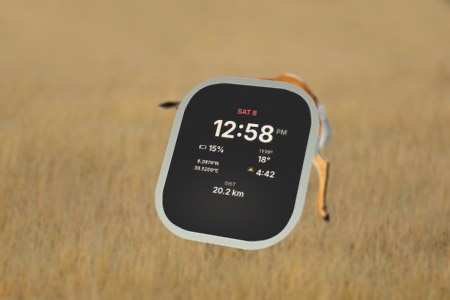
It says 12:58
